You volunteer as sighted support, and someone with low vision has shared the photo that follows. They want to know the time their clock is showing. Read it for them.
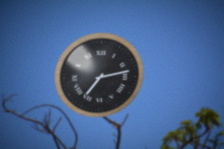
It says 7:13
